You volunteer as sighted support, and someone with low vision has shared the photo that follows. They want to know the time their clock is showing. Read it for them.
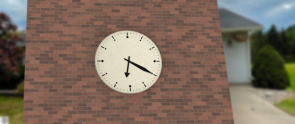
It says 6:20
